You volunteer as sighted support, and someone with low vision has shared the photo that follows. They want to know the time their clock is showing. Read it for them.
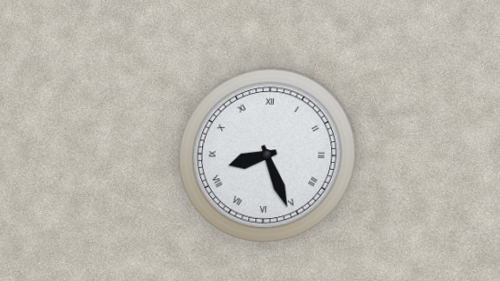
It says 8:26
